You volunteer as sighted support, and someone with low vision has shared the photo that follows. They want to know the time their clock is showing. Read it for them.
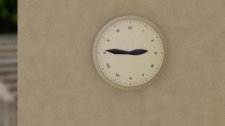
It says 2:46
